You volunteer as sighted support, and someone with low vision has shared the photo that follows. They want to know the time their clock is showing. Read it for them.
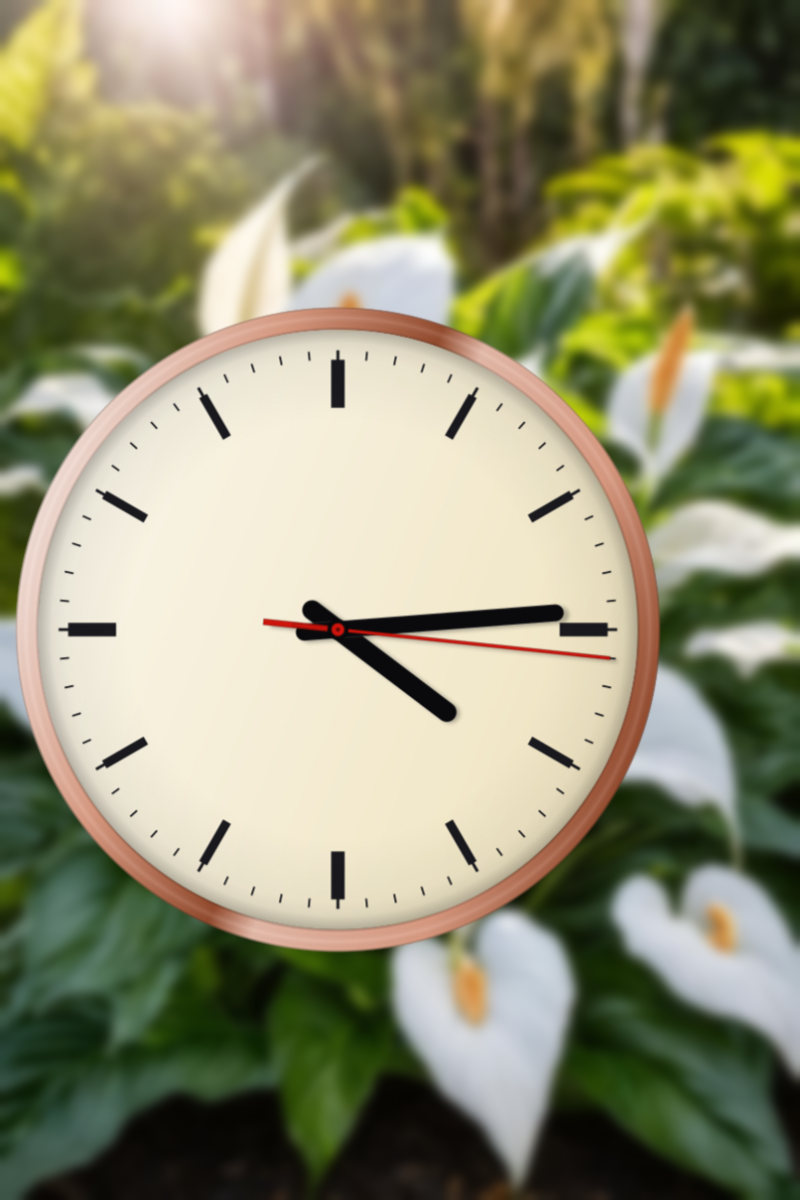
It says 4:14:16
